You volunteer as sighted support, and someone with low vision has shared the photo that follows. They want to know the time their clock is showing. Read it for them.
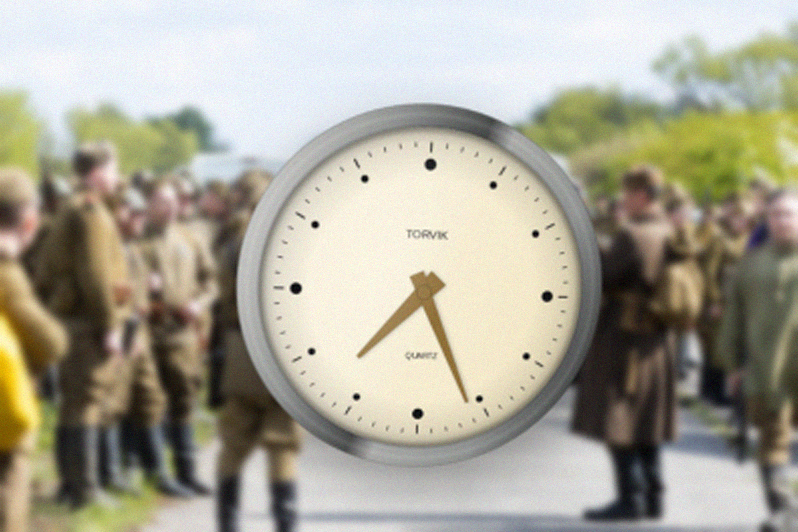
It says 7:26
